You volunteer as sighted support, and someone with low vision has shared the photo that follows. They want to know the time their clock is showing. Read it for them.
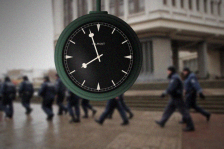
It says 7:57
